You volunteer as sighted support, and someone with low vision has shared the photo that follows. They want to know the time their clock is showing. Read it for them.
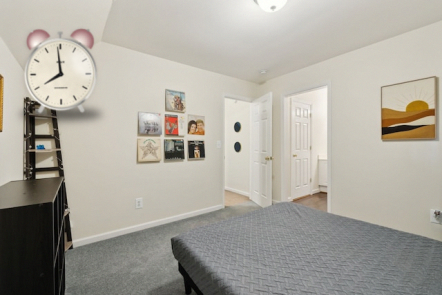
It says 7:59
